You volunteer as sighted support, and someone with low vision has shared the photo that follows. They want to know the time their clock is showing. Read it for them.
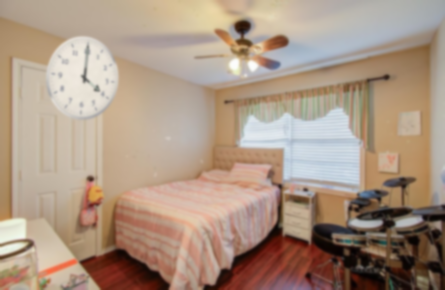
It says 4:00
